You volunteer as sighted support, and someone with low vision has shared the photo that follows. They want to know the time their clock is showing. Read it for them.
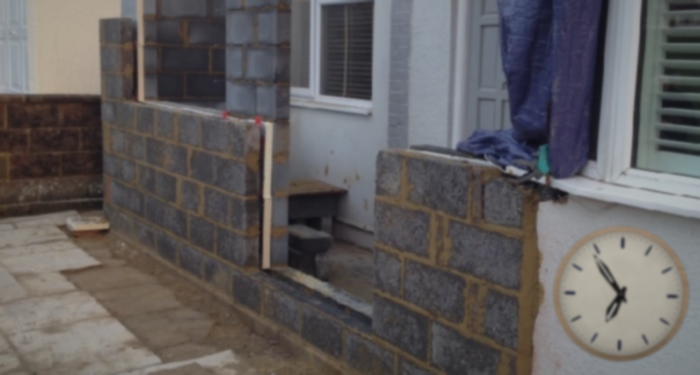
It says 6:54
